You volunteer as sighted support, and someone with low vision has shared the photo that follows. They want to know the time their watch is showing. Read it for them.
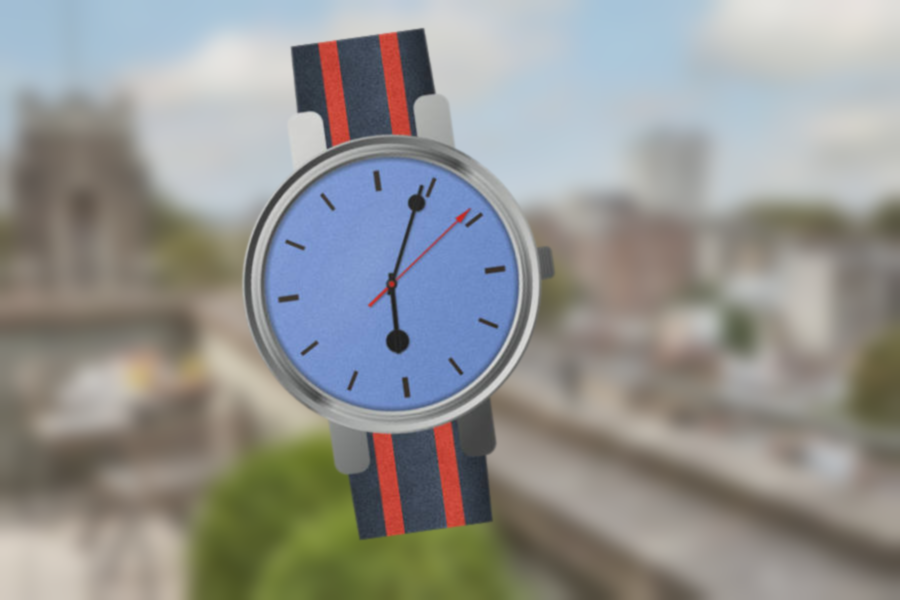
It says 6:04:09
